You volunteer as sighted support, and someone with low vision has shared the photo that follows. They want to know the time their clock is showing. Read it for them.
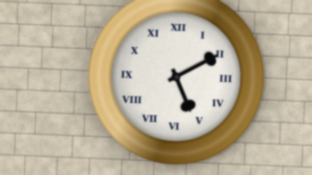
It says 5:10
